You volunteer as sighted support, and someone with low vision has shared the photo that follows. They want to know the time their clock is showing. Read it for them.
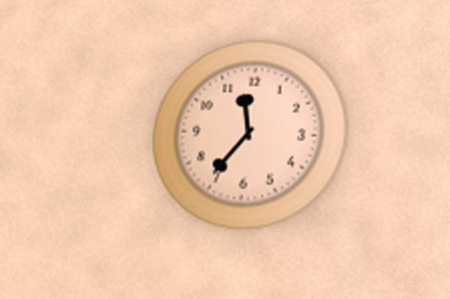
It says 11:36
